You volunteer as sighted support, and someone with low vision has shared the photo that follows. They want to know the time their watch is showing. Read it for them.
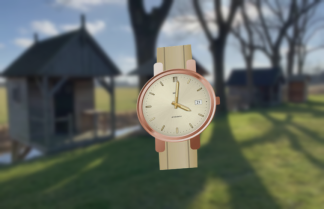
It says 4:01
